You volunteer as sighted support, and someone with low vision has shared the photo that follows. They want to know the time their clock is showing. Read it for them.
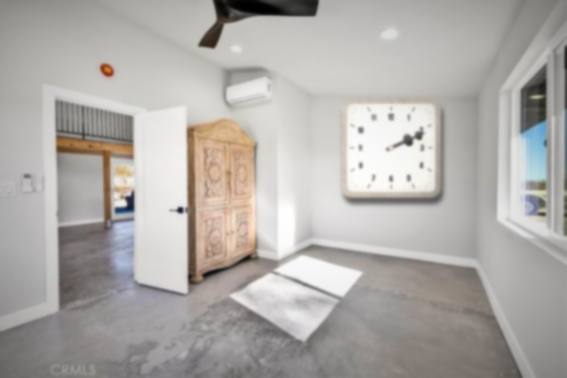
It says 2:11
